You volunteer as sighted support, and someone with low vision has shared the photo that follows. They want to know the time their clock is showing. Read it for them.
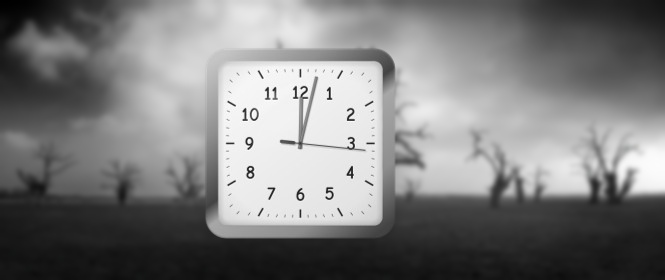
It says 12:02:16
